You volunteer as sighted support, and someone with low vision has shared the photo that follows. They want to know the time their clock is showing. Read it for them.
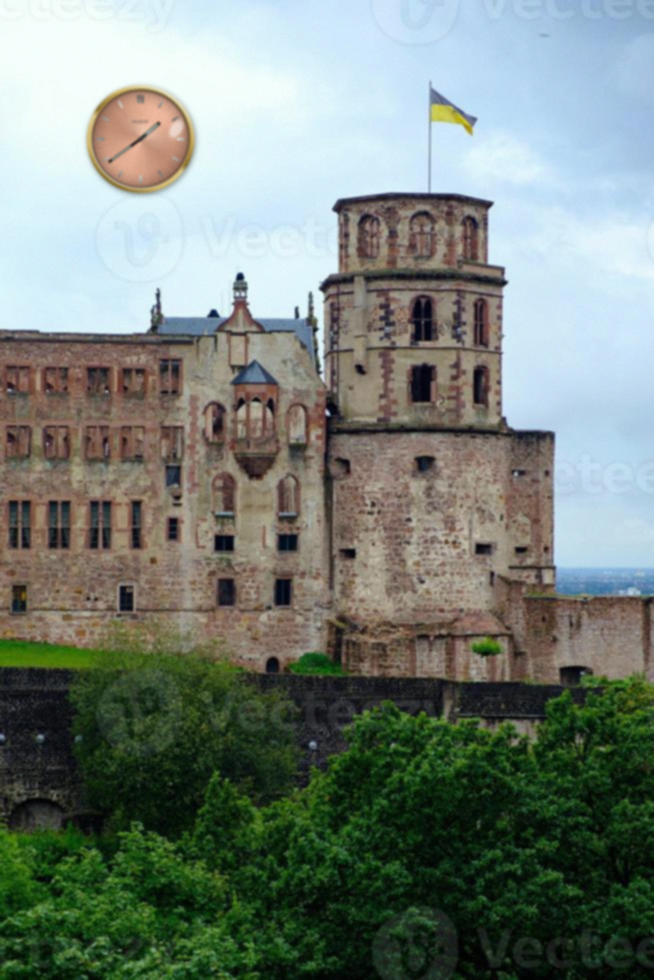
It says 1:39
